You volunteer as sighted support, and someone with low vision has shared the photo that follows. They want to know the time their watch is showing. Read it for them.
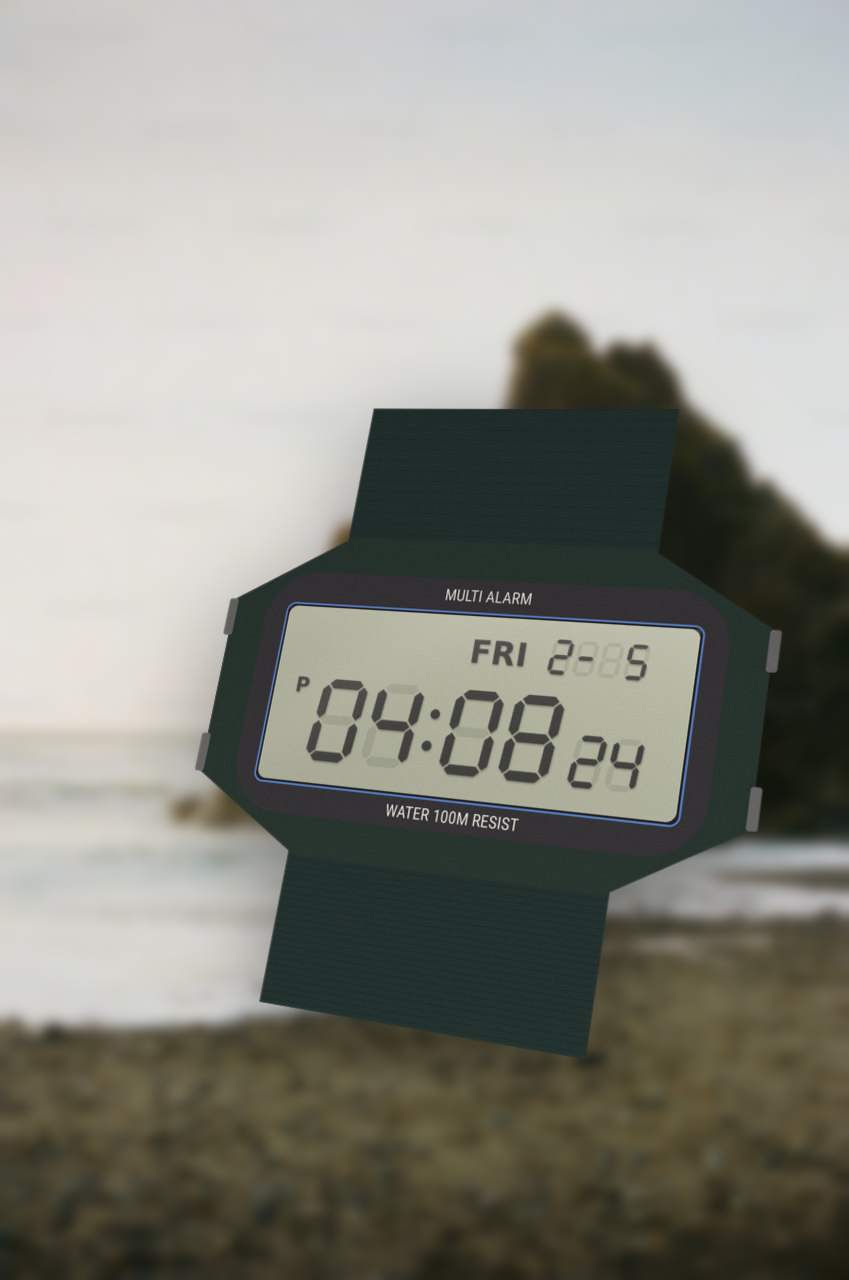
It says 4:08:24
